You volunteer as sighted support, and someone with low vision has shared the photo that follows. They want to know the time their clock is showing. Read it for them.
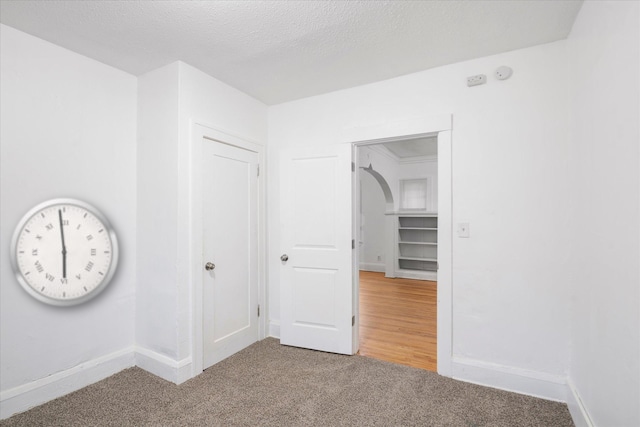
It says 5:59
